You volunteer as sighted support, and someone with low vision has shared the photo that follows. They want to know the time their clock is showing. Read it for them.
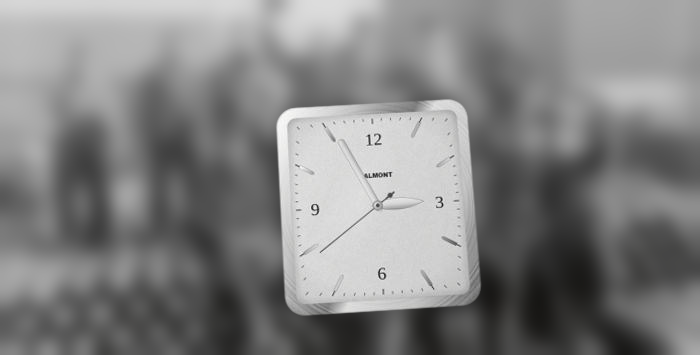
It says 2:55:39
